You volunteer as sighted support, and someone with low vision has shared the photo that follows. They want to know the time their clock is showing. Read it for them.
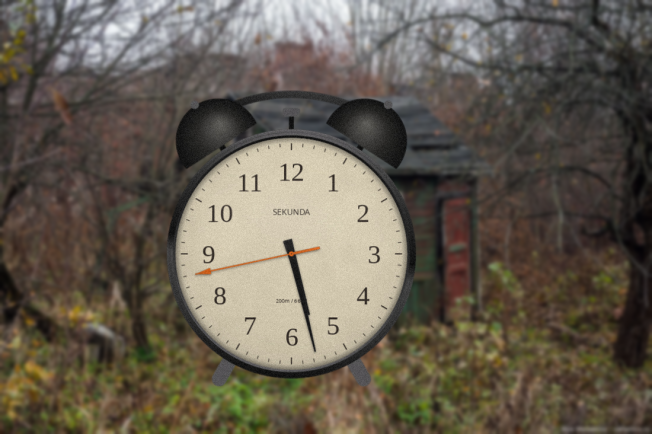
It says 5:27:43
